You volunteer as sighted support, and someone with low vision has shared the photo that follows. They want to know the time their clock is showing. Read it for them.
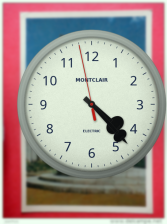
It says 4:22:58
